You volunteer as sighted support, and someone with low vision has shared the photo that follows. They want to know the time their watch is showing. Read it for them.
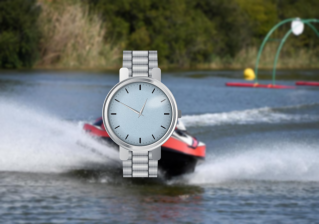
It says 12:50
